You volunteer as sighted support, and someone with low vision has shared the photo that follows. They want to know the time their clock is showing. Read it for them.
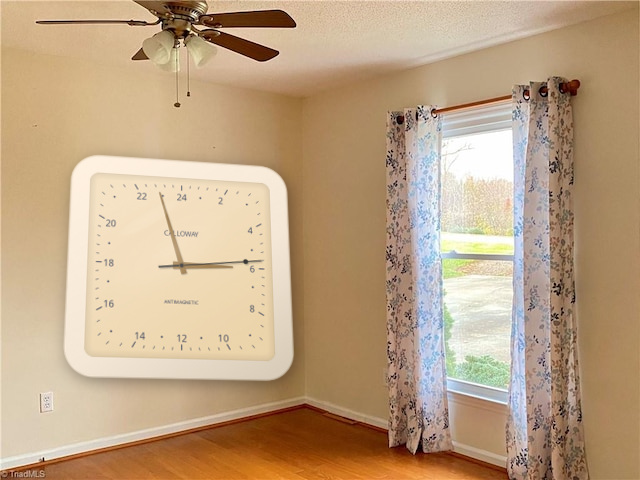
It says 5:57:14
